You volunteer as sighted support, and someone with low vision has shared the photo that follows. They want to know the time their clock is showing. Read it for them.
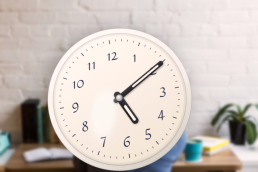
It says 5:10
